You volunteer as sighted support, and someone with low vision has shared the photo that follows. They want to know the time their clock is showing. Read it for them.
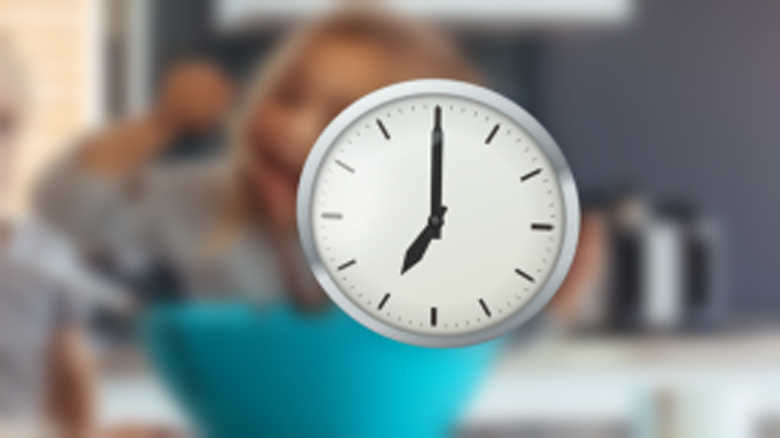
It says 7:00
